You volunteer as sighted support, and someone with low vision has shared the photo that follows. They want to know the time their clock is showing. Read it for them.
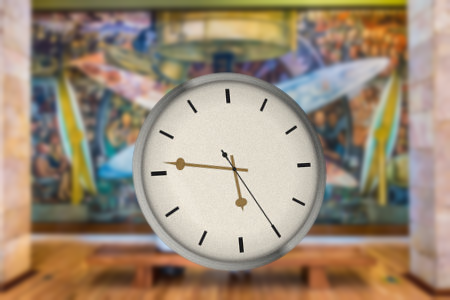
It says 5:46:25
